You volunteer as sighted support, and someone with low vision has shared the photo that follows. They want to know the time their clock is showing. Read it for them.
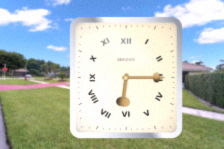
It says 6:15
